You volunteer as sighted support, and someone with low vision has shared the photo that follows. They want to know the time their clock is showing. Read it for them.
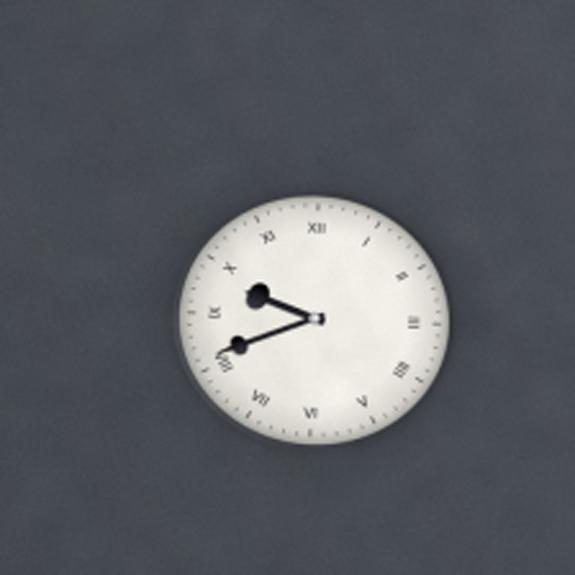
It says 9:41
